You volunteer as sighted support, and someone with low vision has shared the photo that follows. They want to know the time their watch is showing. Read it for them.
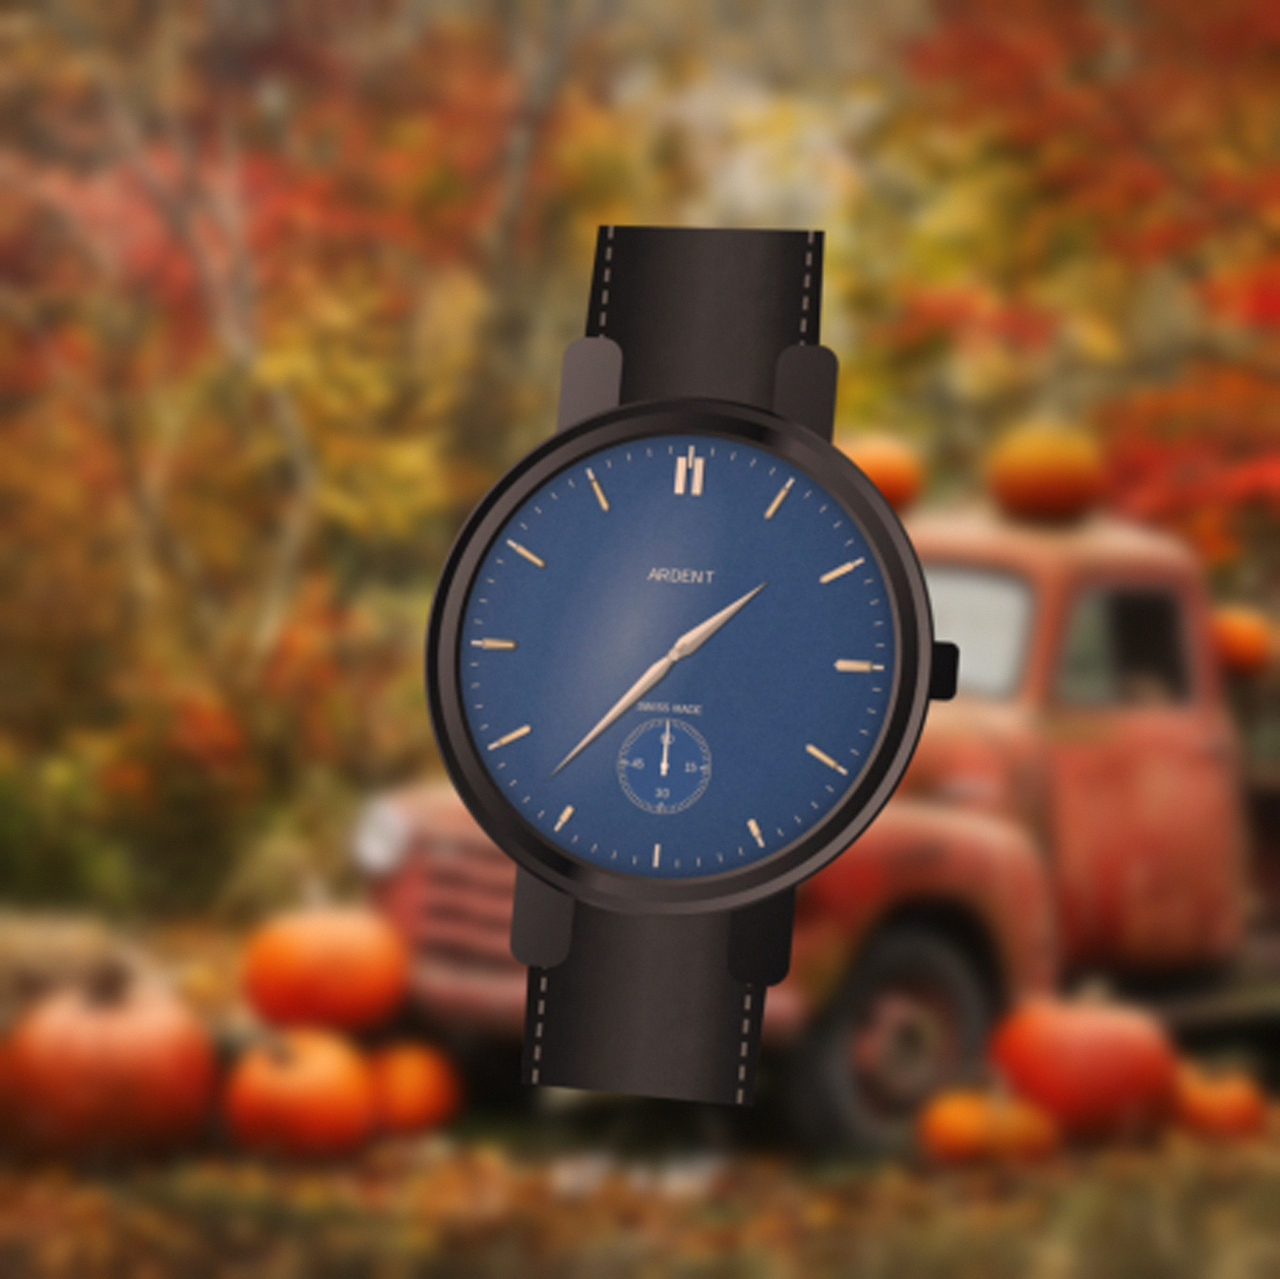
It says 1:37
